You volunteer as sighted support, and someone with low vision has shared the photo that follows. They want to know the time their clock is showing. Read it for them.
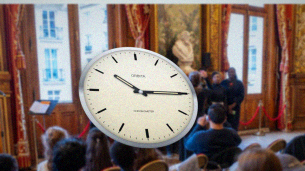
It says 10:15
